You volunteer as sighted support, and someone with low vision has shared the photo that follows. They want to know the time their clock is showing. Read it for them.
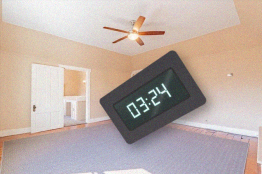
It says 3:24
